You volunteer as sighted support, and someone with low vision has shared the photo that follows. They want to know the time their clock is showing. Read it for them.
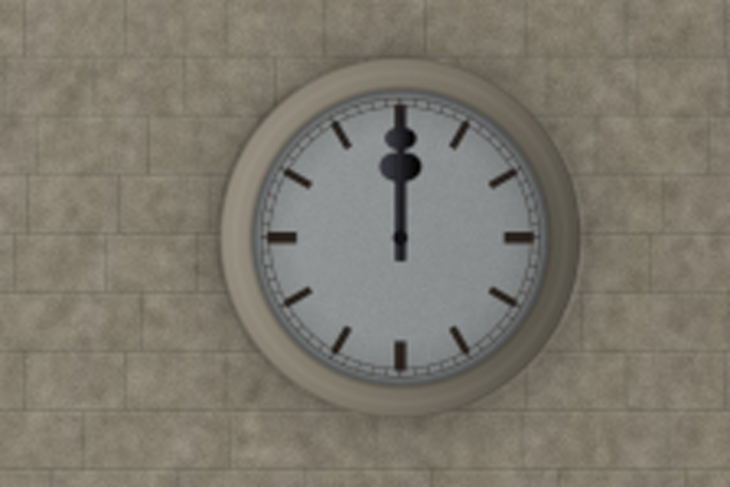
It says 12:00
